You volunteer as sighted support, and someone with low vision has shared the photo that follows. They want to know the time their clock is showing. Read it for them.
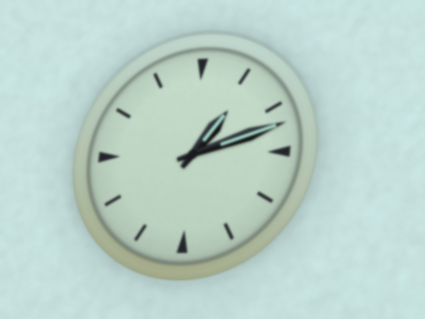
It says 1:12
